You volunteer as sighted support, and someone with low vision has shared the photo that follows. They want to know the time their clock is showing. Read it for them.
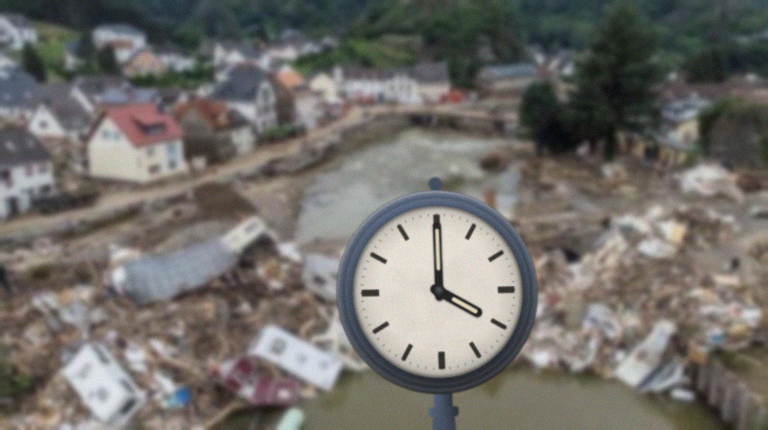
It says 4:00
